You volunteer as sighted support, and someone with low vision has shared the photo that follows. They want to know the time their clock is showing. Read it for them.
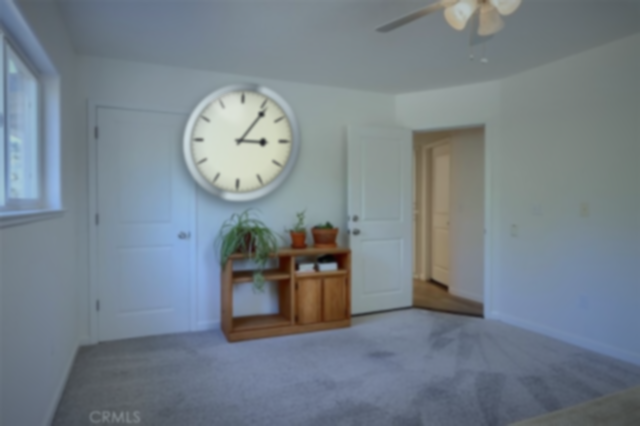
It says 3:06
